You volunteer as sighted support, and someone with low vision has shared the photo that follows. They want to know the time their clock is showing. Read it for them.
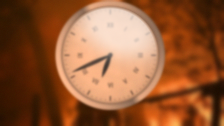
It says 6:41
